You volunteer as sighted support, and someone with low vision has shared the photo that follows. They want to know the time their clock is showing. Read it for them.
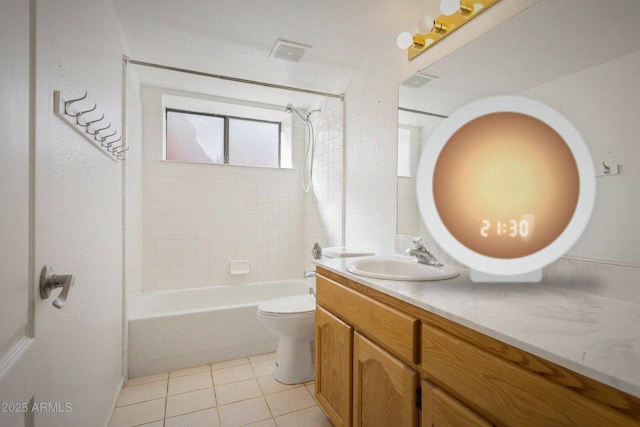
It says 21:30
